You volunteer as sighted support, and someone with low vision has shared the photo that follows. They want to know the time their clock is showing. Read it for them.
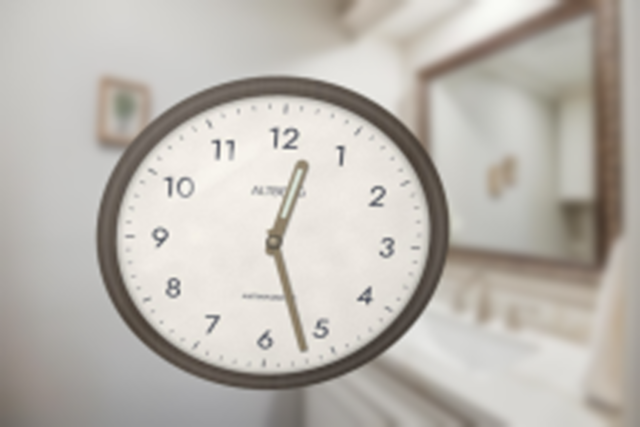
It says 12:27
